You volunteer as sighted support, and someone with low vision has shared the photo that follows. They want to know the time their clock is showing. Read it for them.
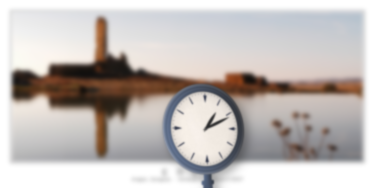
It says 1:11
